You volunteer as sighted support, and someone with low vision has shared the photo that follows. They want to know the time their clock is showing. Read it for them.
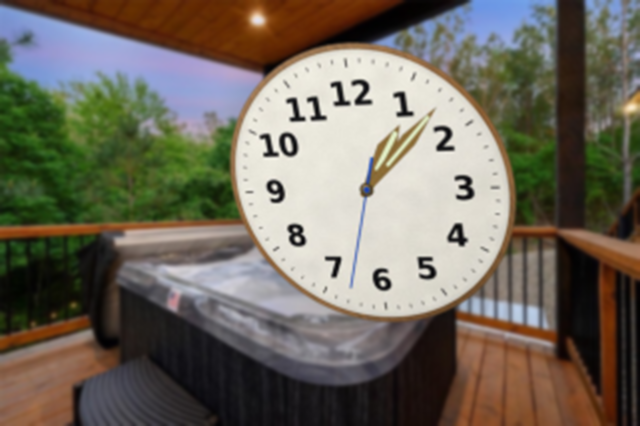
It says 1:07:33
